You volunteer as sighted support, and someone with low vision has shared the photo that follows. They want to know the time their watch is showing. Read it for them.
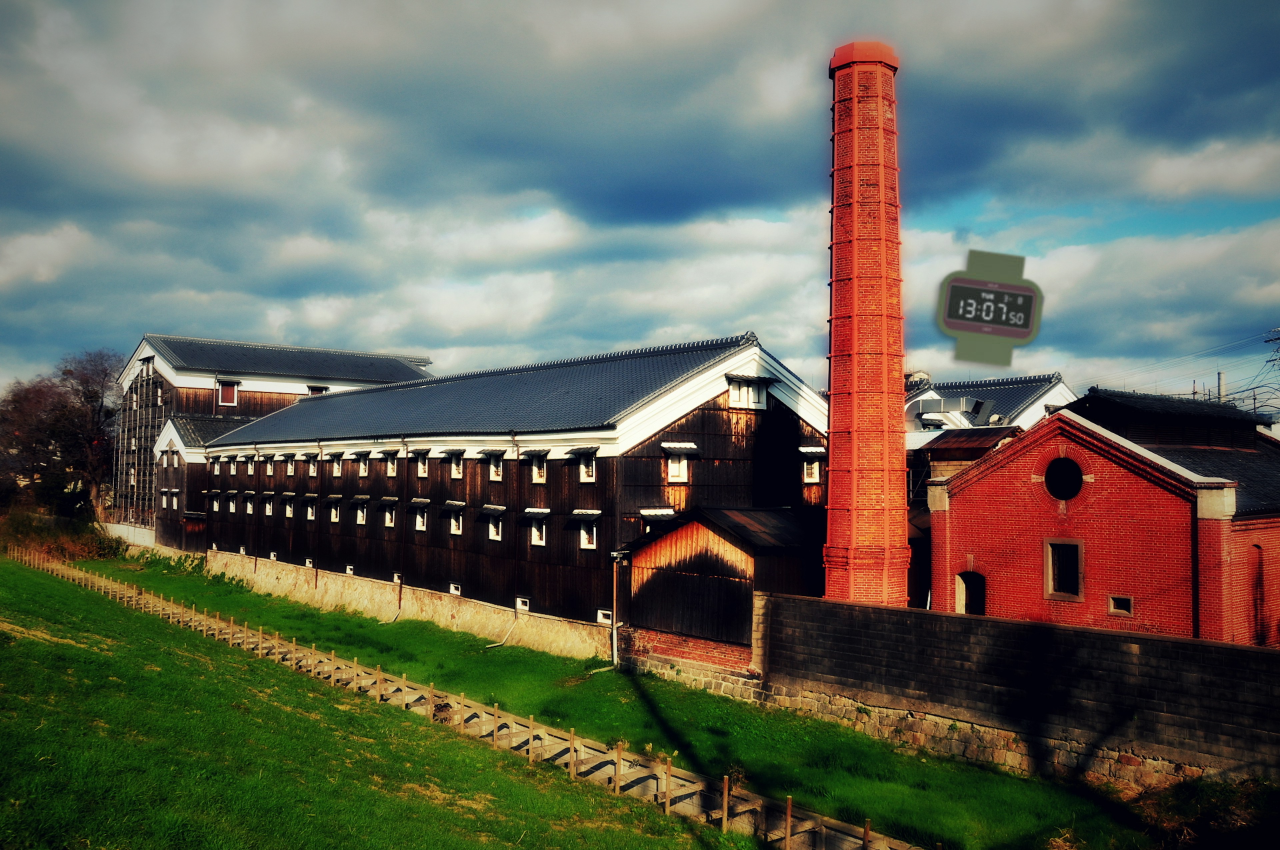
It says 13:07
